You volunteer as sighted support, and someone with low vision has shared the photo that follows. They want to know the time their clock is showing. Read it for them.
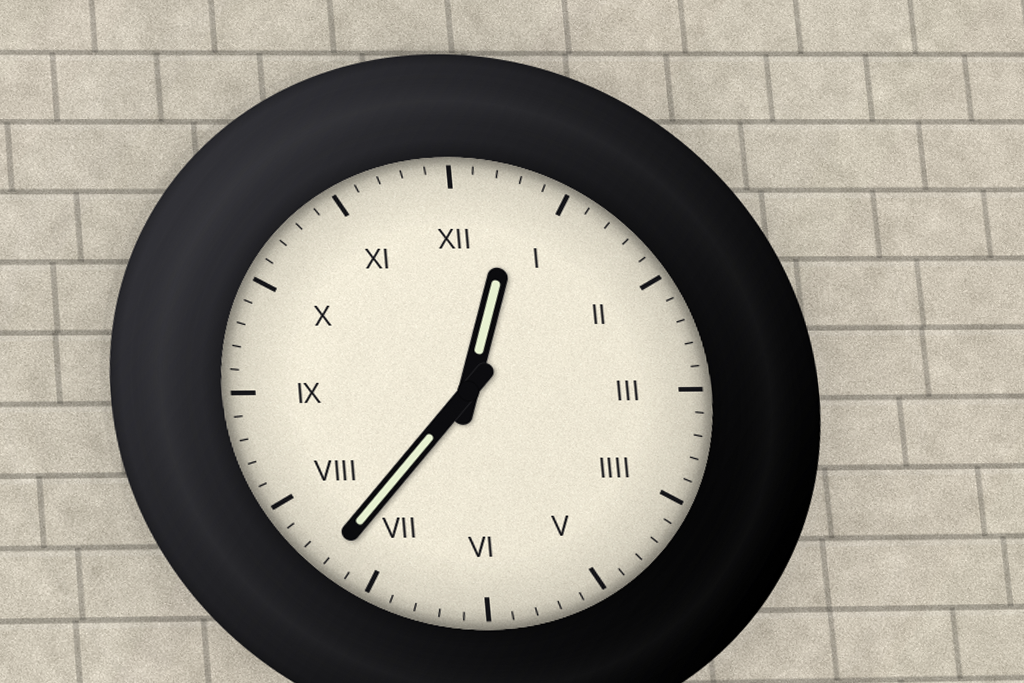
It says 12:37
